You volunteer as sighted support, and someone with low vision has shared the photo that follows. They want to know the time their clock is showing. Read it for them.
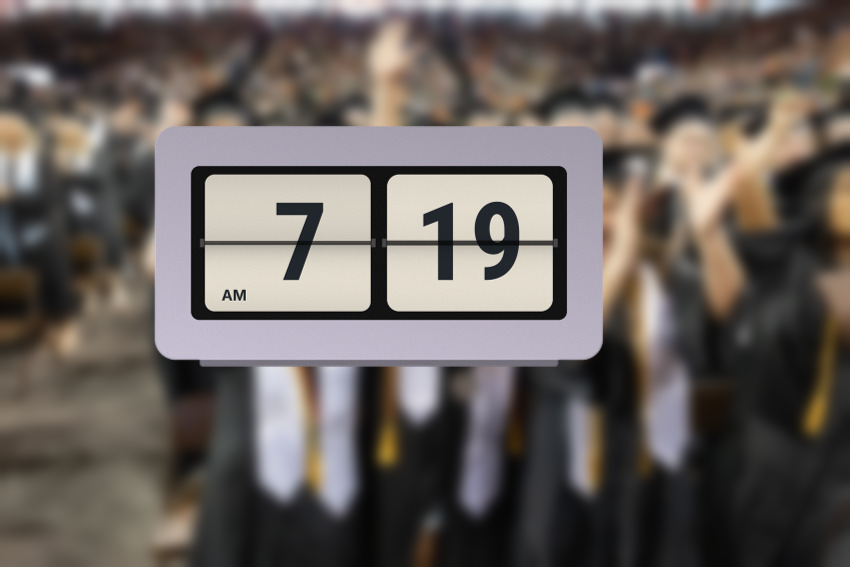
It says 7:19
